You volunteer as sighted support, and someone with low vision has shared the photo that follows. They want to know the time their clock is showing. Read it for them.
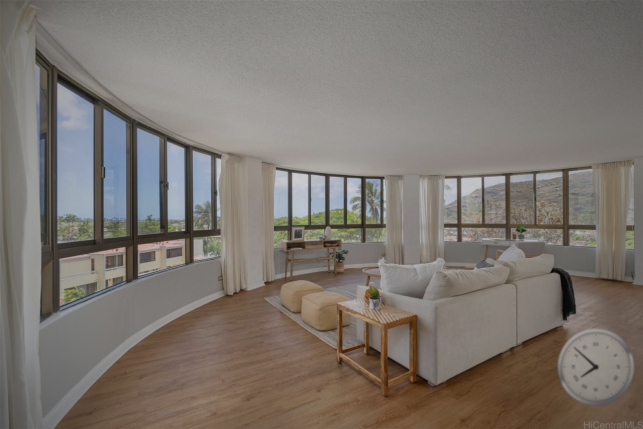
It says 7:52
